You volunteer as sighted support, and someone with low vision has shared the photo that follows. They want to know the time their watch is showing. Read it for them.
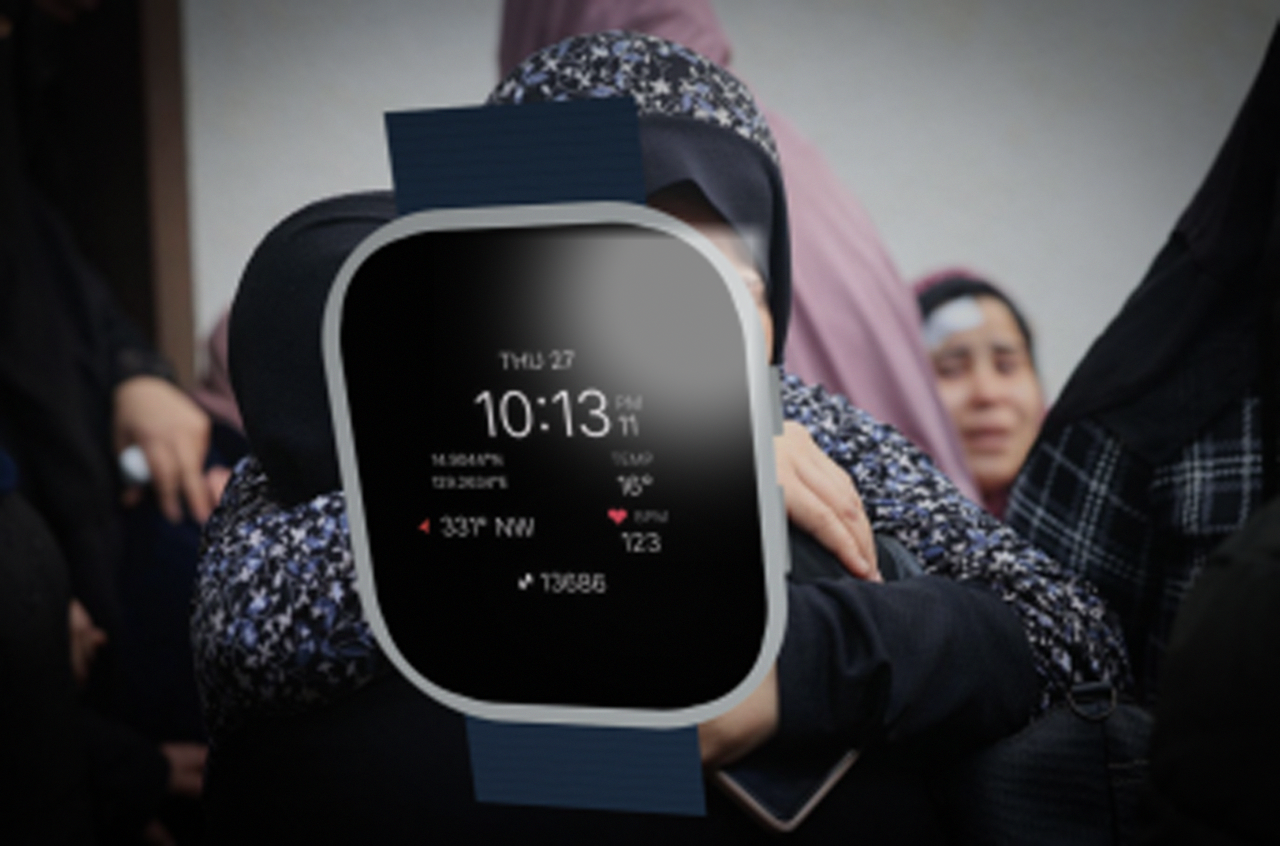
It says 10:13
